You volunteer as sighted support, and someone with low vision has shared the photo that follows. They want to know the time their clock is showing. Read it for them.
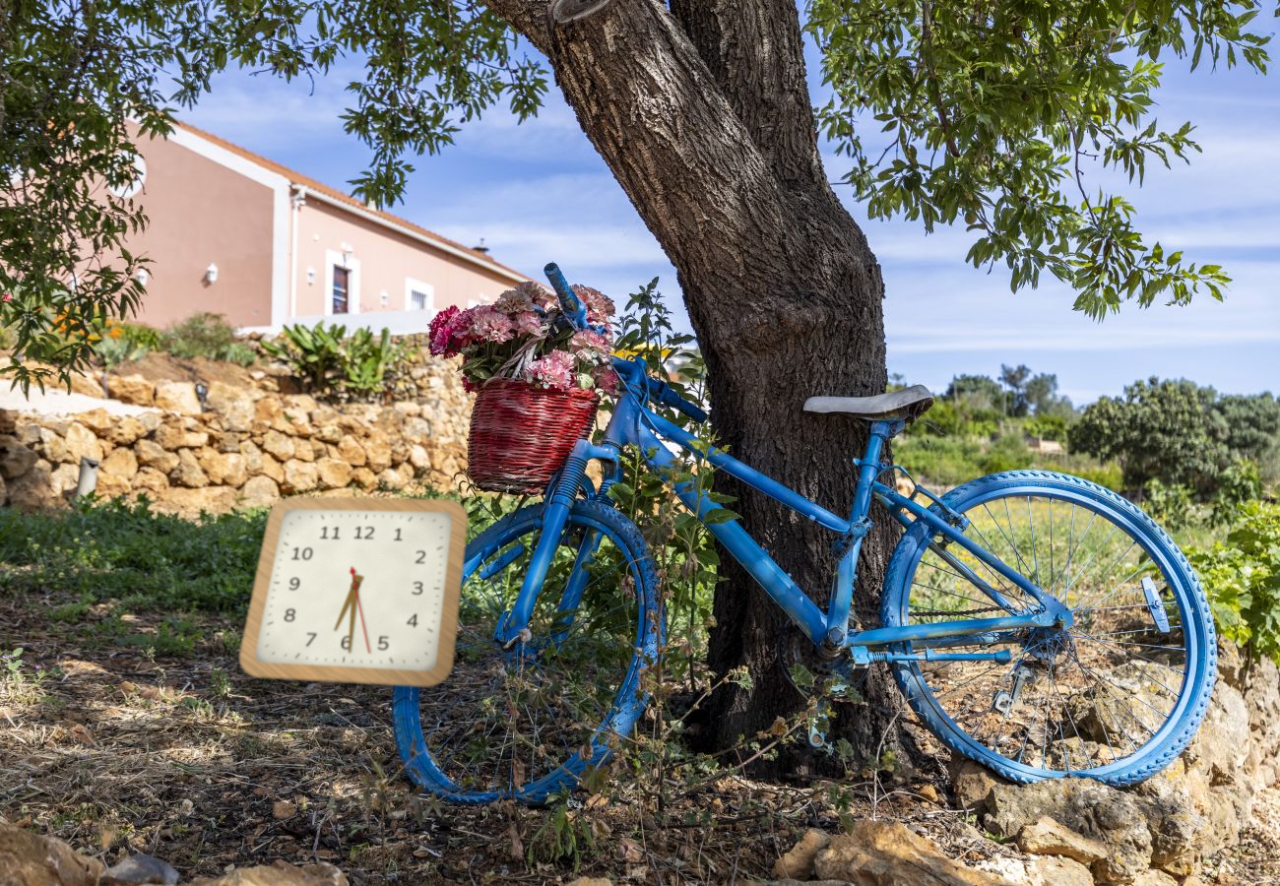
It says 6:29:27
